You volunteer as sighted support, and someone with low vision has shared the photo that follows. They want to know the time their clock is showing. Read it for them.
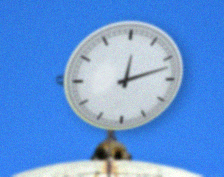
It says 12:12
